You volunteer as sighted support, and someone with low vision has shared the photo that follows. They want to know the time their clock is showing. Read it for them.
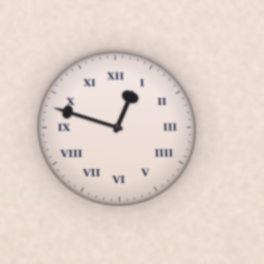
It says 12:48
